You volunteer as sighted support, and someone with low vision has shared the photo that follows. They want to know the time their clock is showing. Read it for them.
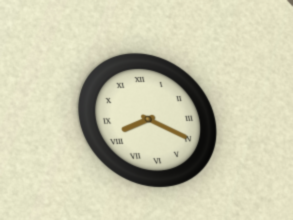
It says 8:20
